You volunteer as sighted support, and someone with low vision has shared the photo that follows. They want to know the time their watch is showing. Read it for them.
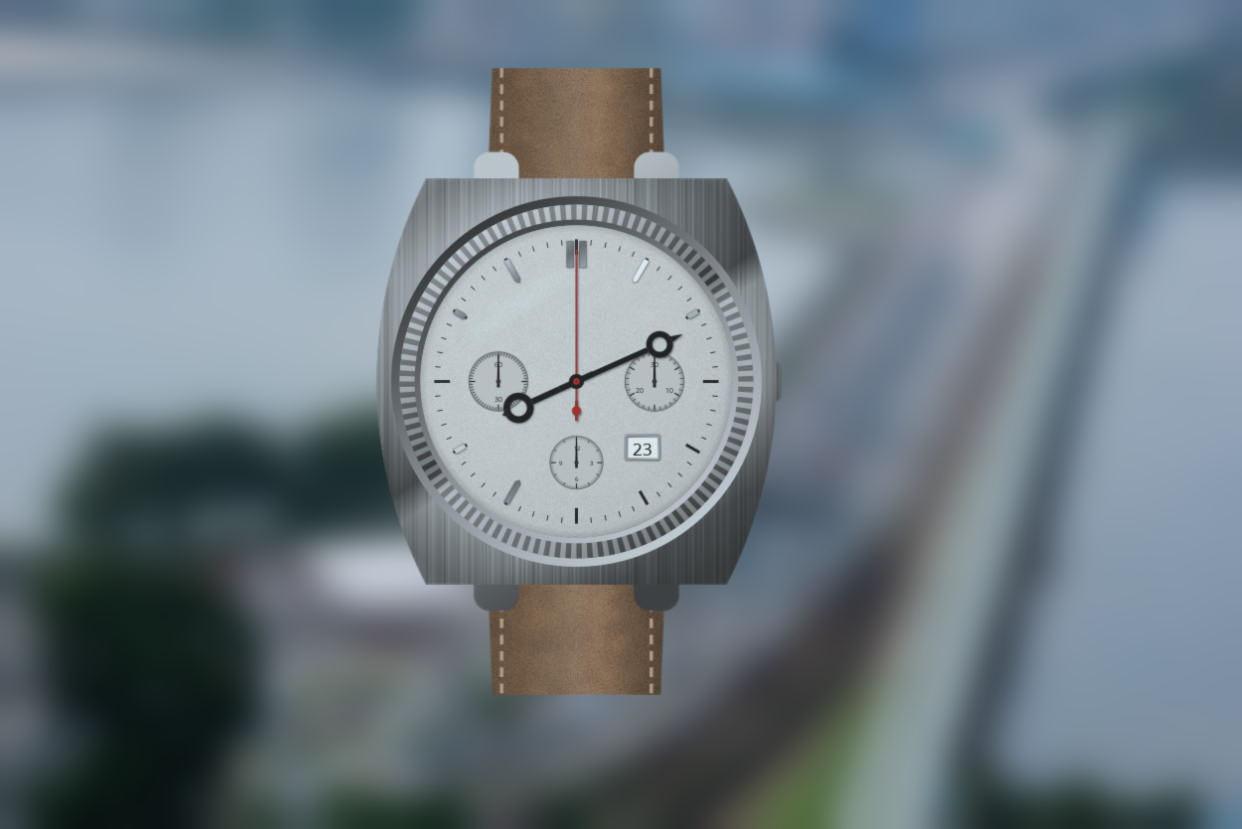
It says 8:11
